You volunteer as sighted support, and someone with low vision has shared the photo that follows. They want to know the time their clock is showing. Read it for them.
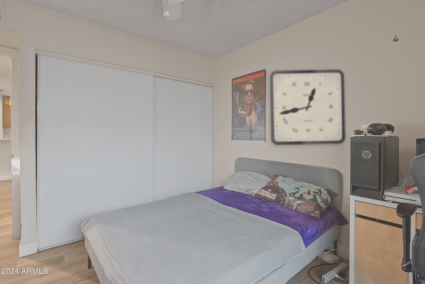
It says 12:43
